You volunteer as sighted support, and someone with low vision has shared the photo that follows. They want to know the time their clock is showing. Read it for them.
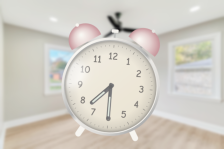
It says 7:30
